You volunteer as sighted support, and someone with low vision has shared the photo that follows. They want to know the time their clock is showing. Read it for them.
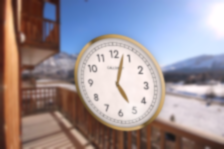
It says 5:03
